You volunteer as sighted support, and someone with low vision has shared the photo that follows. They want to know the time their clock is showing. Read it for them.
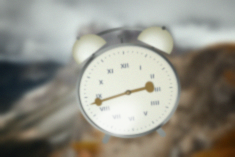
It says 2:43
